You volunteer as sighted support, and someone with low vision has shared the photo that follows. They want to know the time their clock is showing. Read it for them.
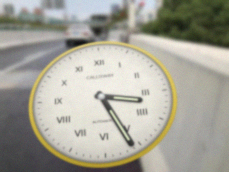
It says 3:26
